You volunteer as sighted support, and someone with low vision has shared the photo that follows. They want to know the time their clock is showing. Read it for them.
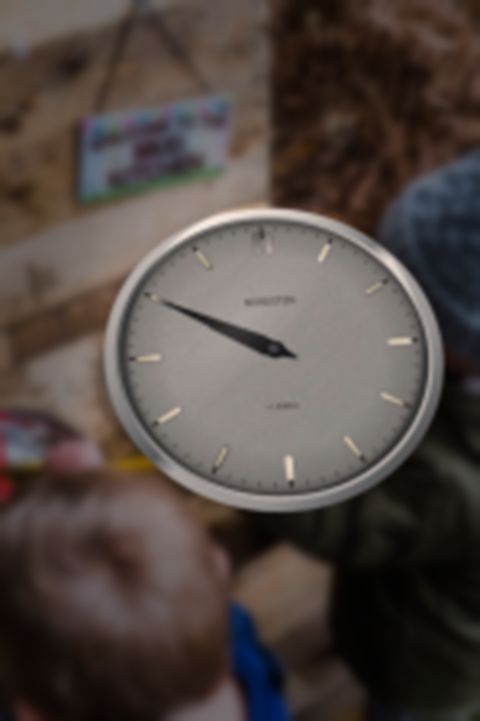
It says 9:50
